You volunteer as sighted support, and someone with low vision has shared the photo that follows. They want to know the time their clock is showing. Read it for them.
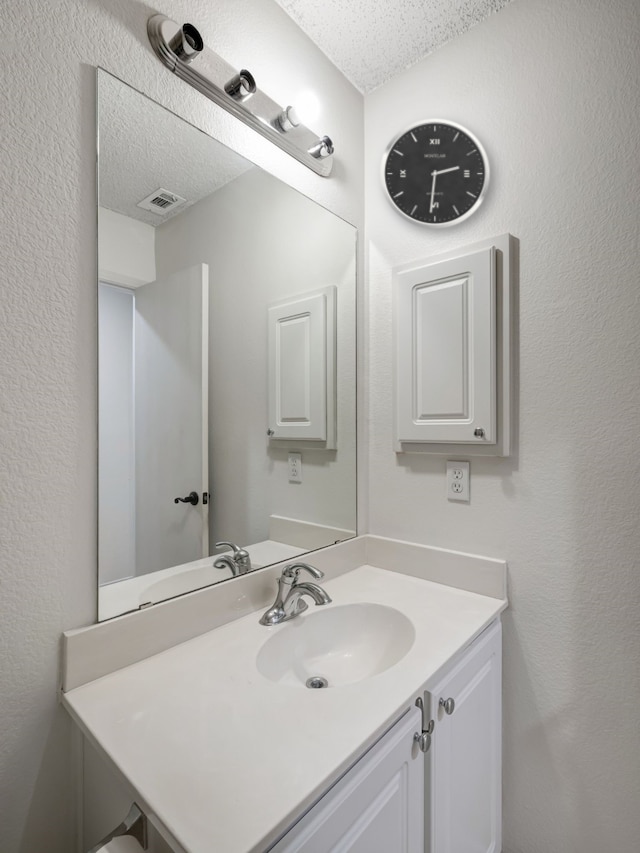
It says 2:31
